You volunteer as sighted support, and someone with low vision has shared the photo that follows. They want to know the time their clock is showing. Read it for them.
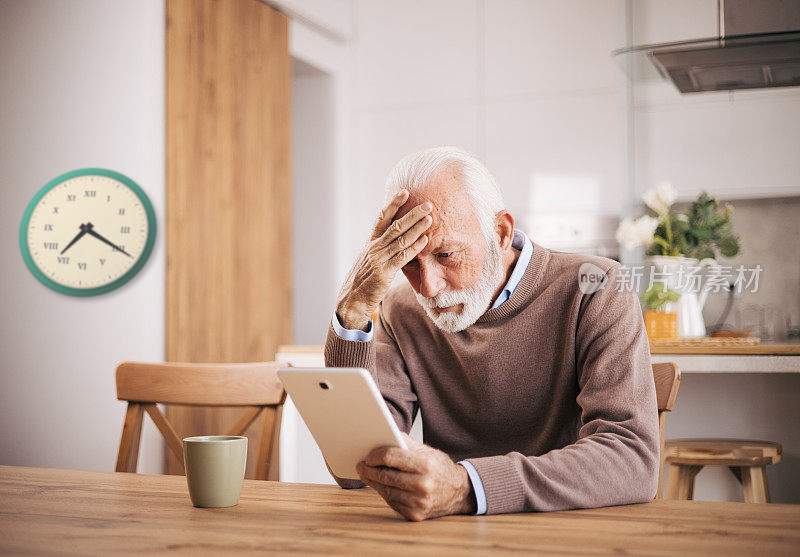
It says 7:20
